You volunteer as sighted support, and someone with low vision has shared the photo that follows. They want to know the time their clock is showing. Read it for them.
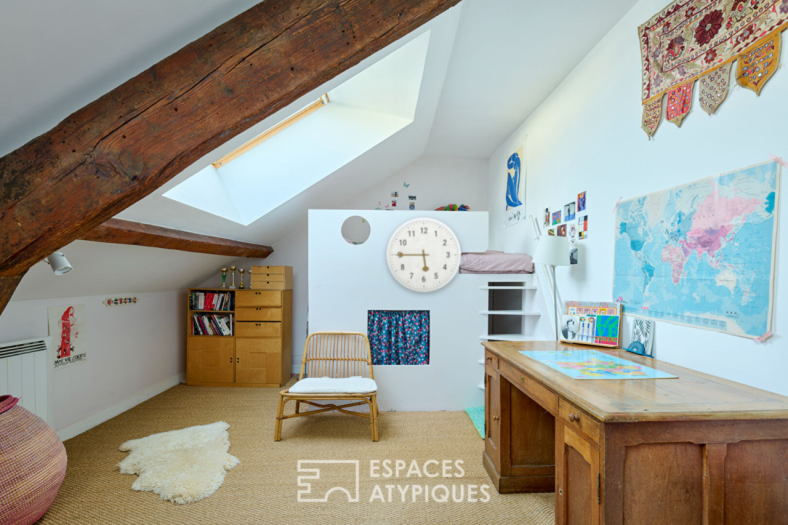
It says 5:45
